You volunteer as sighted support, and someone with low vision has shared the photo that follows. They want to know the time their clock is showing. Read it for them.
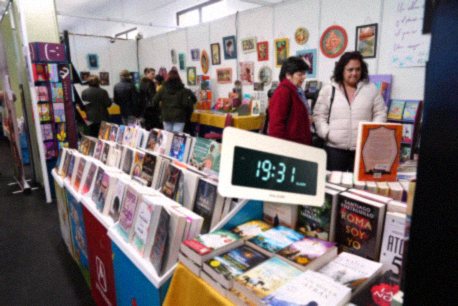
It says 19:31
